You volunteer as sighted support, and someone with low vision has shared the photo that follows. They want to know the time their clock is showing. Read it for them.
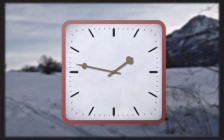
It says 1:47
